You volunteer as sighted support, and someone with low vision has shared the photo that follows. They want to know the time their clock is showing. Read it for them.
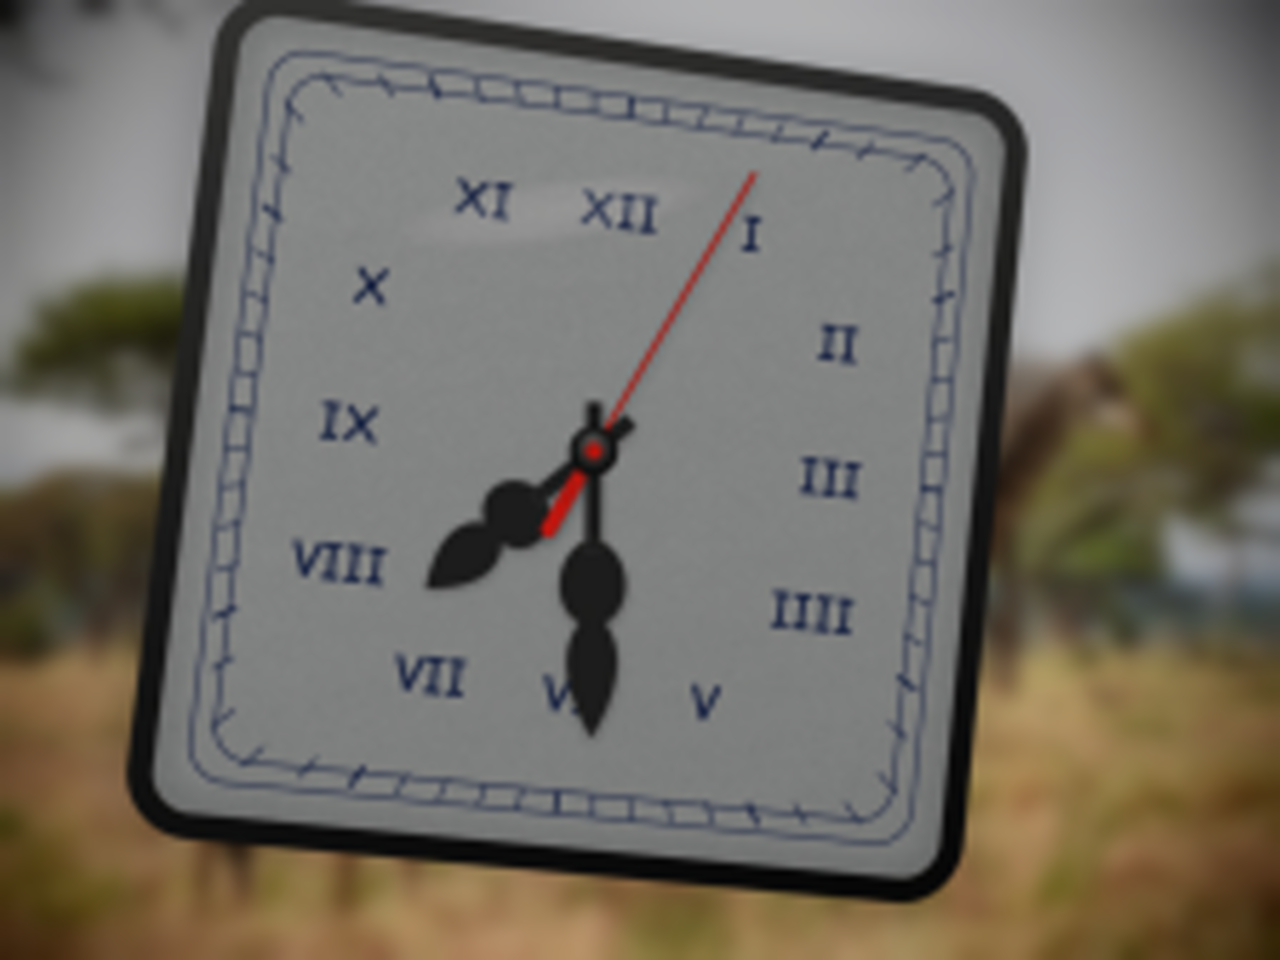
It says 7:29:04
